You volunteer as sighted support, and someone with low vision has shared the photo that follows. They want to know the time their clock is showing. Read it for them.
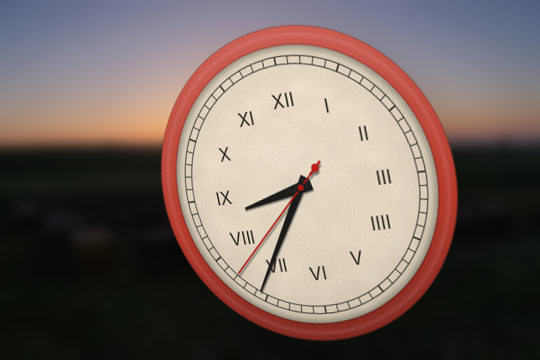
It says 8:35:38
